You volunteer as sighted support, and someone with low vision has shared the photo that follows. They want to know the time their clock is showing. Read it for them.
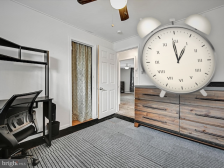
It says 12:59
